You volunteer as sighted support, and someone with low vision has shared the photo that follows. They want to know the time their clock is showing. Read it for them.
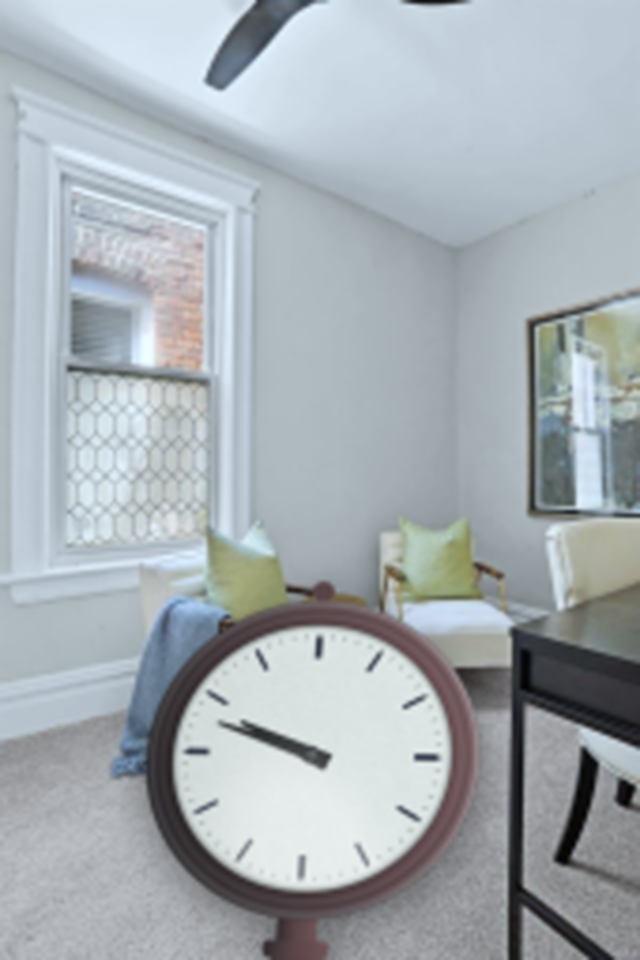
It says 9:48
